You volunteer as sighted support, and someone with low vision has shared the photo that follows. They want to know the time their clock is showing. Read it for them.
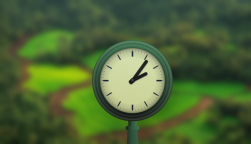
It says 2:06
